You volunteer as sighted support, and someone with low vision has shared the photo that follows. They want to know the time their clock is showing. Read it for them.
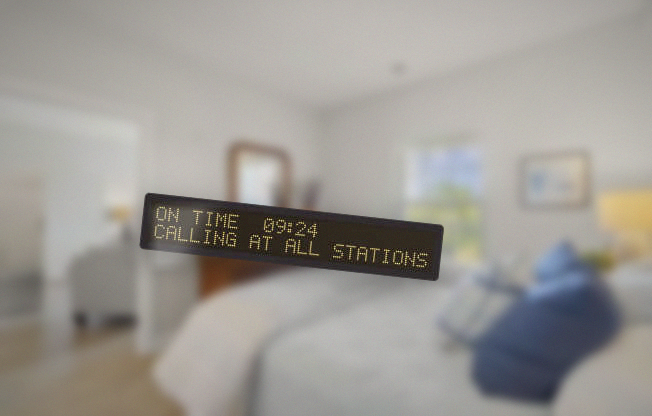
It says 9:24
